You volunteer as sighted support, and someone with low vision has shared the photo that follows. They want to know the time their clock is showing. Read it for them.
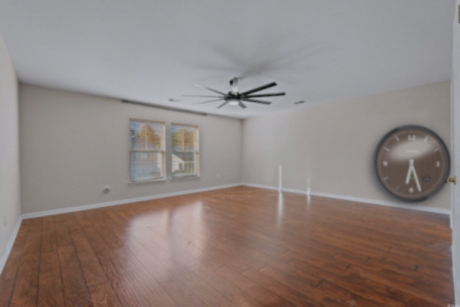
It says 6:27
